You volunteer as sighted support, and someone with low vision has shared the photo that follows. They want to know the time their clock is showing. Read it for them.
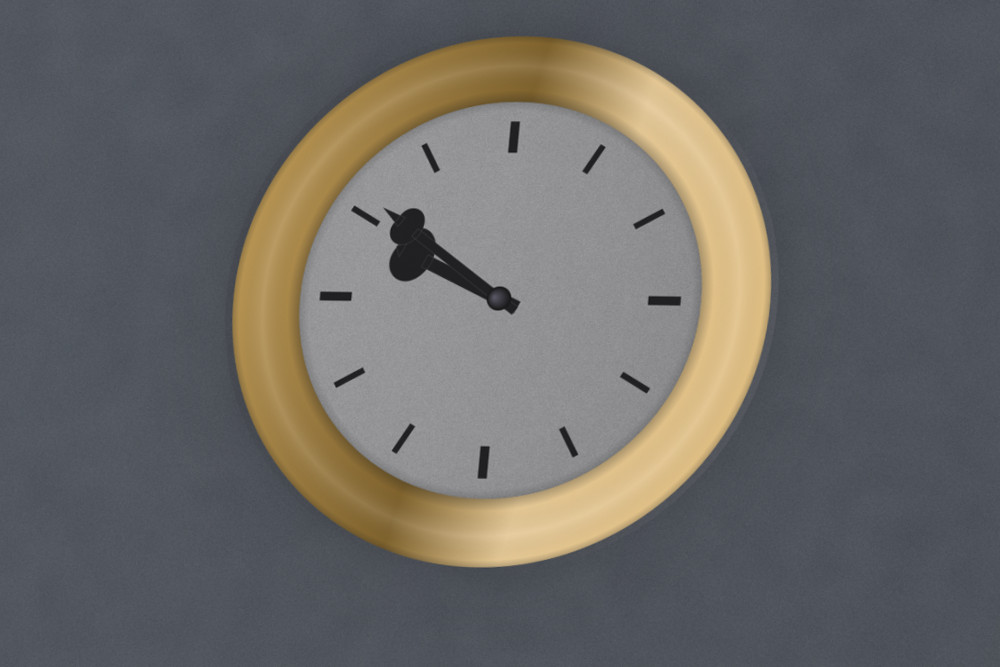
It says 9:51
